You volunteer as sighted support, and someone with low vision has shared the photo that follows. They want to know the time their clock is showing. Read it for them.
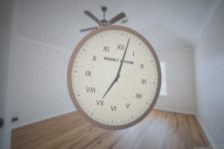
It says 7:02
